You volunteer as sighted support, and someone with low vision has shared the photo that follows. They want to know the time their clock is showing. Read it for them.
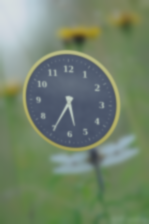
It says 5:35
